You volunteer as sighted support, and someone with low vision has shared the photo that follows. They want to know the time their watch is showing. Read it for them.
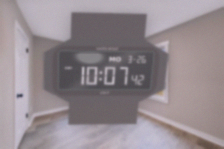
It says 10:07
